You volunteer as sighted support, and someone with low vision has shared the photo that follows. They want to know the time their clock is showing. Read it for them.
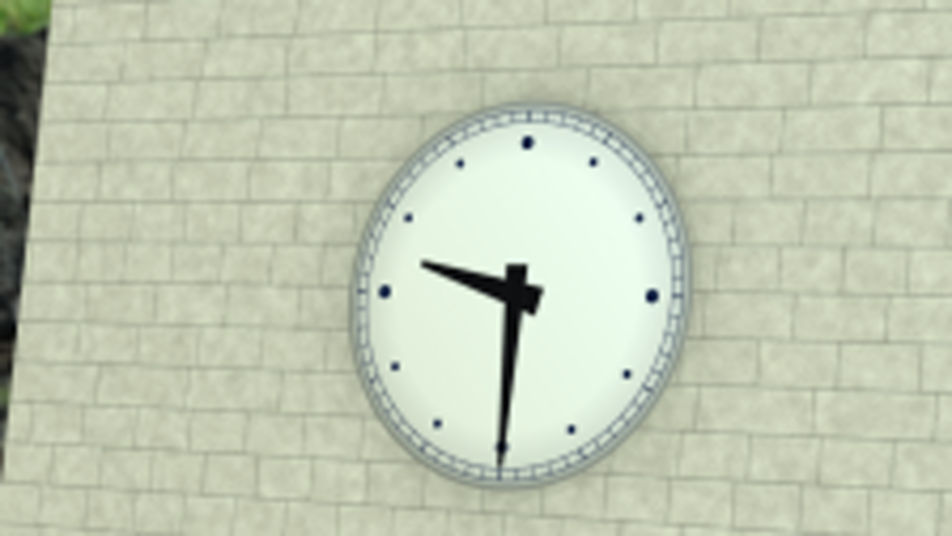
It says 9:30
